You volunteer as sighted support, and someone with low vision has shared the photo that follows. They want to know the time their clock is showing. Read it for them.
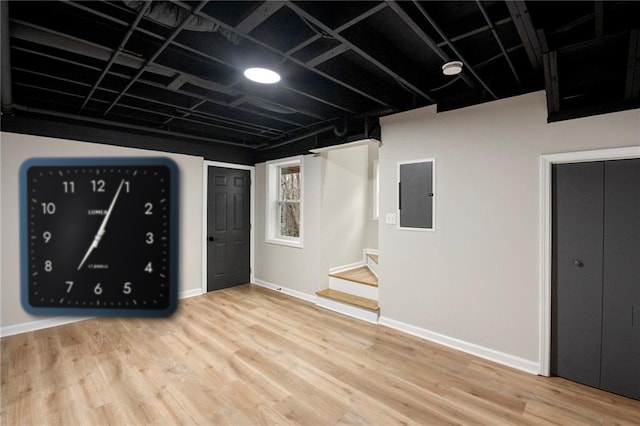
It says 7:04
